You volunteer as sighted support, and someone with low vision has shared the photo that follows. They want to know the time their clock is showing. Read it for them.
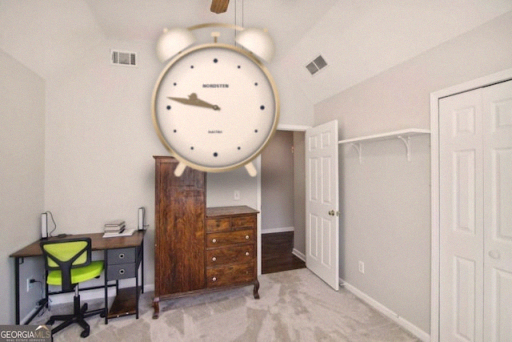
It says 9:47
